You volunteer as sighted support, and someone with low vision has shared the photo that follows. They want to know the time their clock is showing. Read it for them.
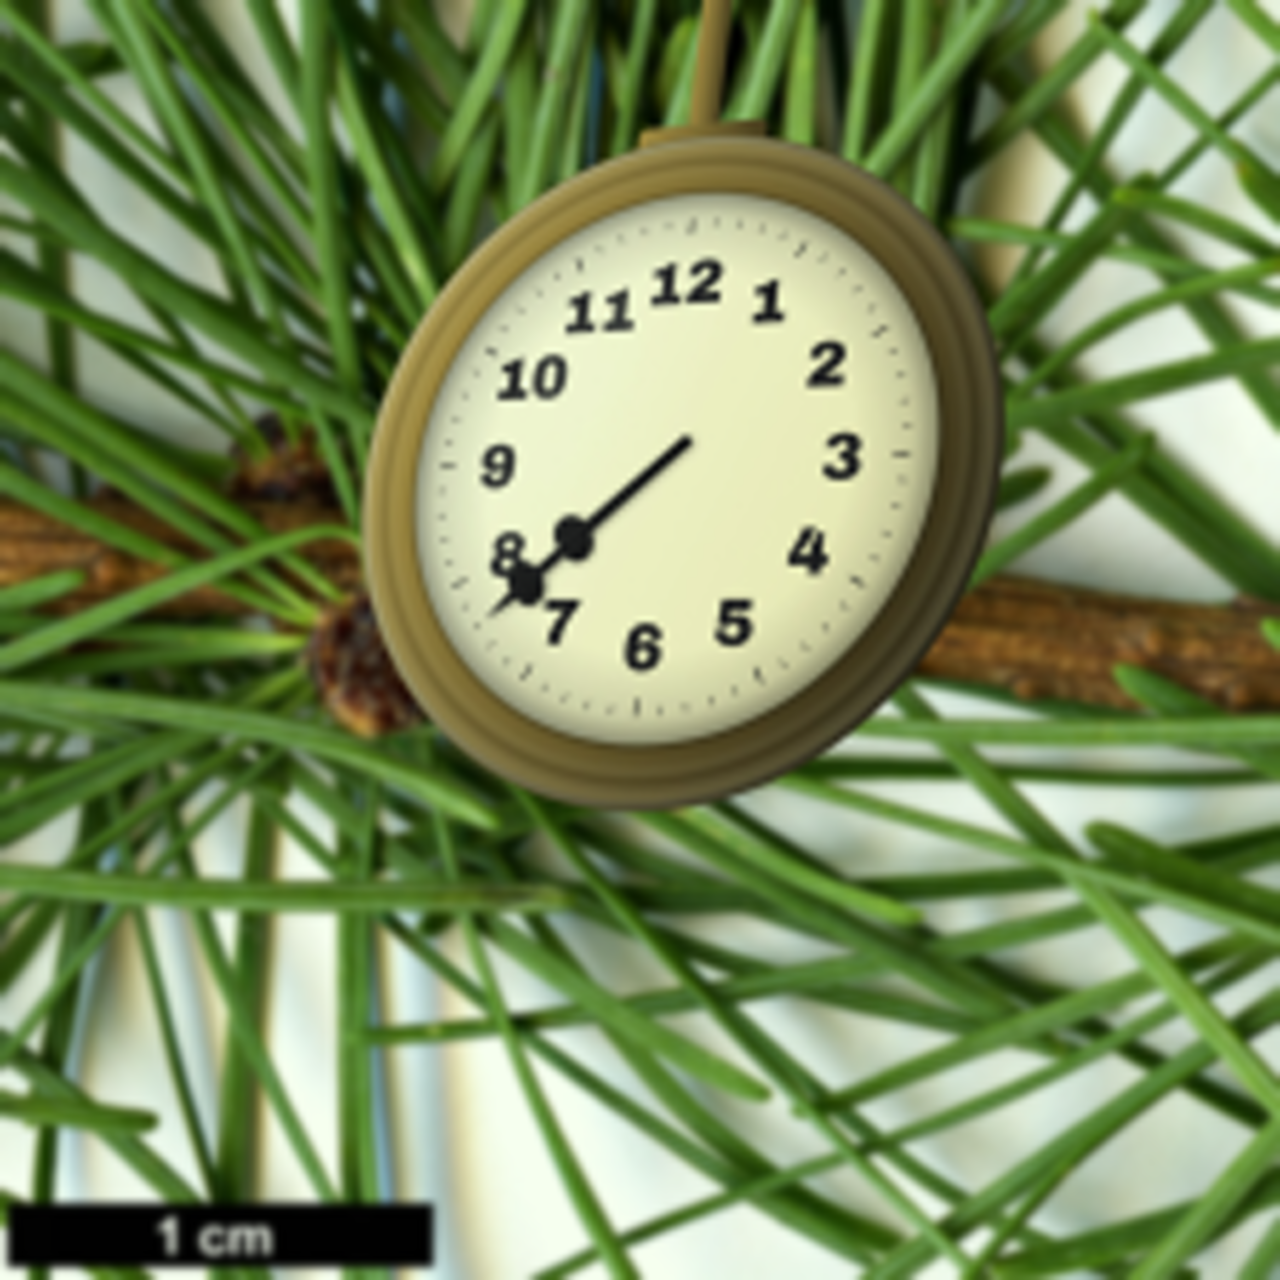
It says 7:38
